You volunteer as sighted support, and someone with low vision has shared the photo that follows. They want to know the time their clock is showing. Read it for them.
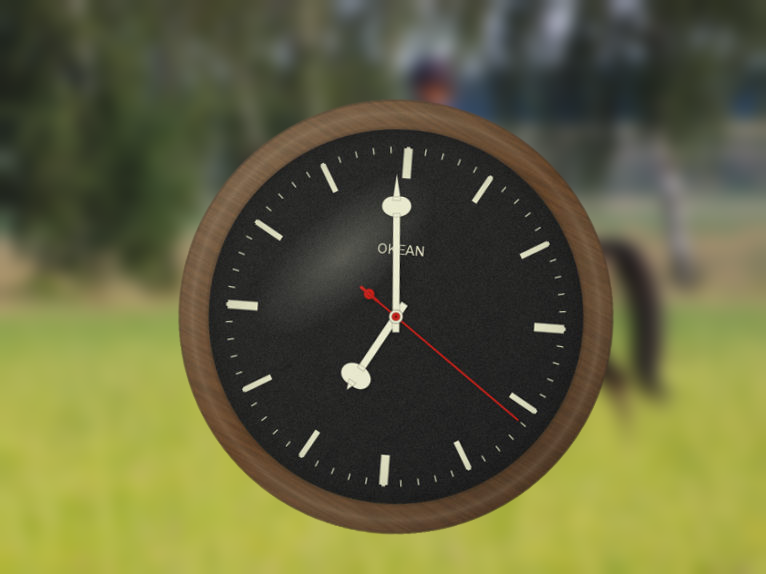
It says 6:59:21
